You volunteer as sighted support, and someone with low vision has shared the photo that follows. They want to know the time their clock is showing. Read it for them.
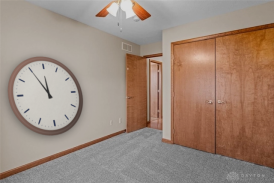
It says 11:55
